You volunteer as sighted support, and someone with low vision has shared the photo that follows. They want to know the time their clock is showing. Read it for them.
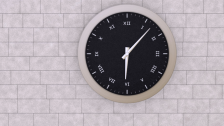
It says 6:07
